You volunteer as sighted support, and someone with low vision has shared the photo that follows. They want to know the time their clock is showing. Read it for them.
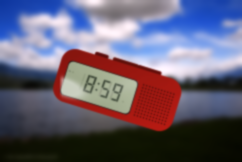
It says 8:59
